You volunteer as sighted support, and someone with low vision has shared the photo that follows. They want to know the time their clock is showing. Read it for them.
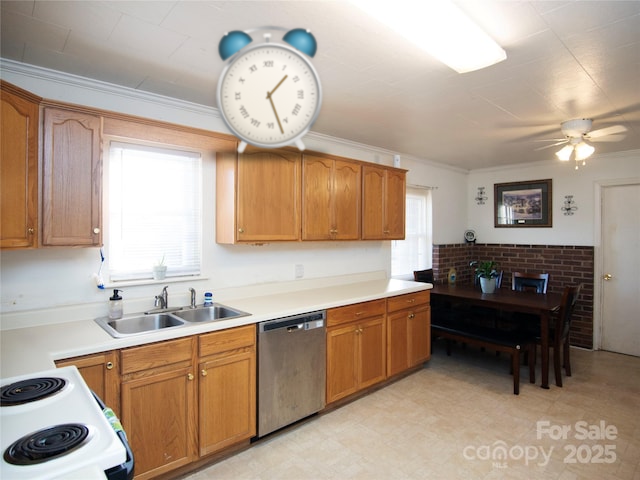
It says 1:27
